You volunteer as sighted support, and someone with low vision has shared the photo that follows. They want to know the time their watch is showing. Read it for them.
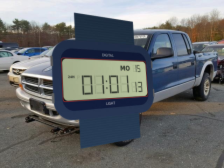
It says 1:01:13
